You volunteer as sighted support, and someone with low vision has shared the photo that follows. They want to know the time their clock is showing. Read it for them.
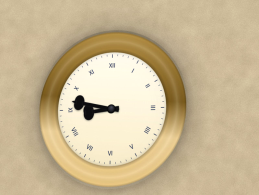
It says 8:47
